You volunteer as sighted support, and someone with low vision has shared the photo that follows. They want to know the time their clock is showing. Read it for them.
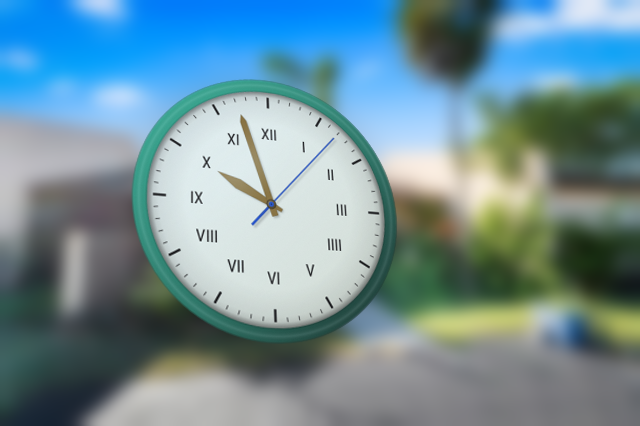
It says 9:57:07
